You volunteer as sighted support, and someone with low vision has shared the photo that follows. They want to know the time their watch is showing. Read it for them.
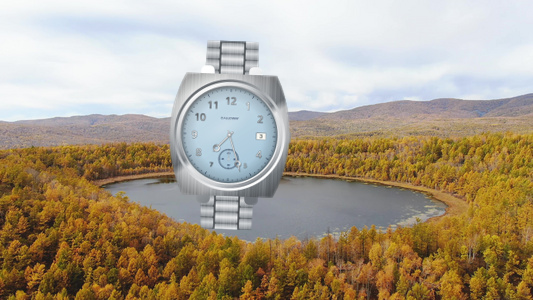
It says 7:27
